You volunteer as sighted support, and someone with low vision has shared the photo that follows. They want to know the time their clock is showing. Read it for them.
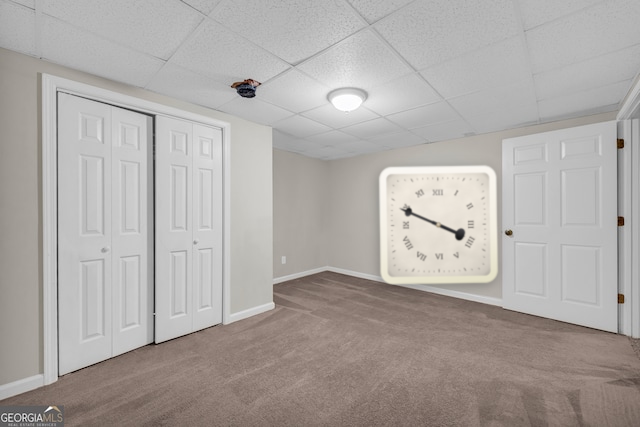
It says 3:49
